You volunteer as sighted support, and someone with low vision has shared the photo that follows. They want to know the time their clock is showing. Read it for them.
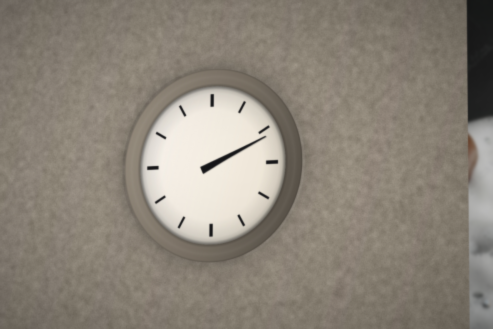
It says 2:11
